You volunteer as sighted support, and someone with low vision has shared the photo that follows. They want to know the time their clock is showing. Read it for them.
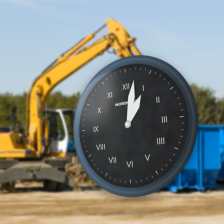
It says 1:02
